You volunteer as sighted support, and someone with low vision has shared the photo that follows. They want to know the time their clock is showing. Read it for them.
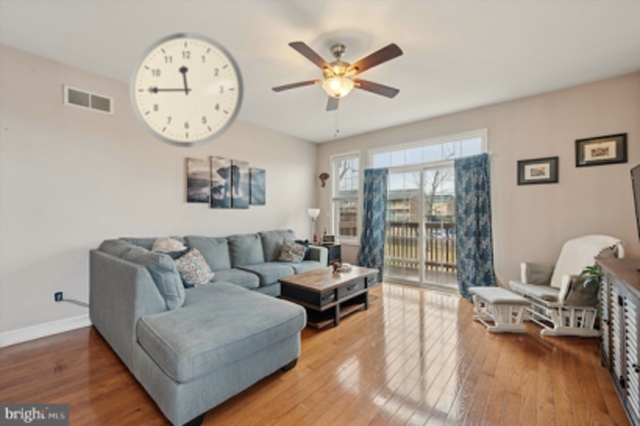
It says 11:45
